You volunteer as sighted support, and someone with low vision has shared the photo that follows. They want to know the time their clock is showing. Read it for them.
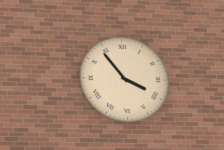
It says 3:54
